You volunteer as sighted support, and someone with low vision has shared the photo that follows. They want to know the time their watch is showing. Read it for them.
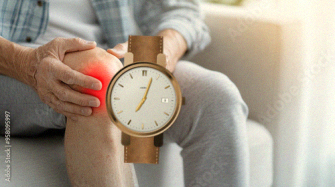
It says 7:03
